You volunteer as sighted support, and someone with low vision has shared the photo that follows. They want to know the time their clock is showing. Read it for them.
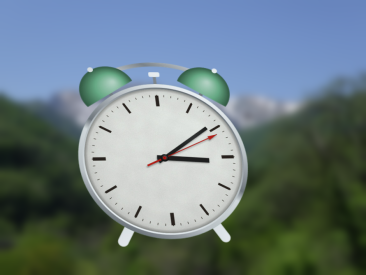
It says 3:09:11
